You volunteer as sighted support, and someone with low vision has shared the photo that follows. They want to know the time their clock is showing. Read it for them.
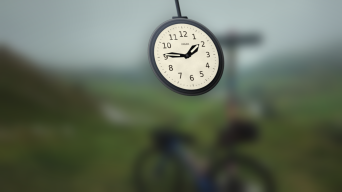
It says 1:46
